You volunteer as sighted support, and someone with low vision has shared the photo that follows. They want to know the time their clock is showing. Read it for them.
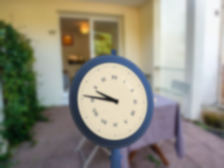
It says 9:46
